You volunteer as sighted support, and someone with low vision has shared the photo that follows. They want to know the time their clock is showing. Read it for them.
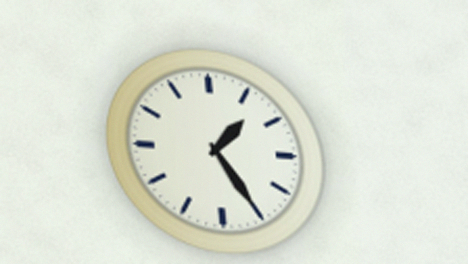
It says 1:25
